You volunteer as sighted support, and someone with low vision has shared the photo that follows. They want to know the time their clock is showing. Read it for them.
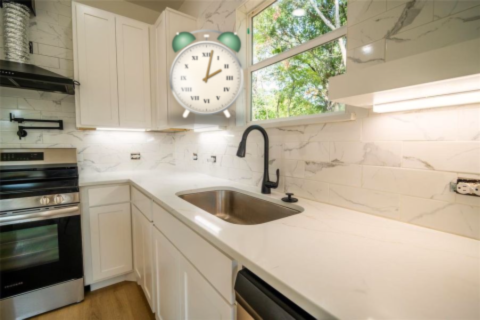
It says 2:02
